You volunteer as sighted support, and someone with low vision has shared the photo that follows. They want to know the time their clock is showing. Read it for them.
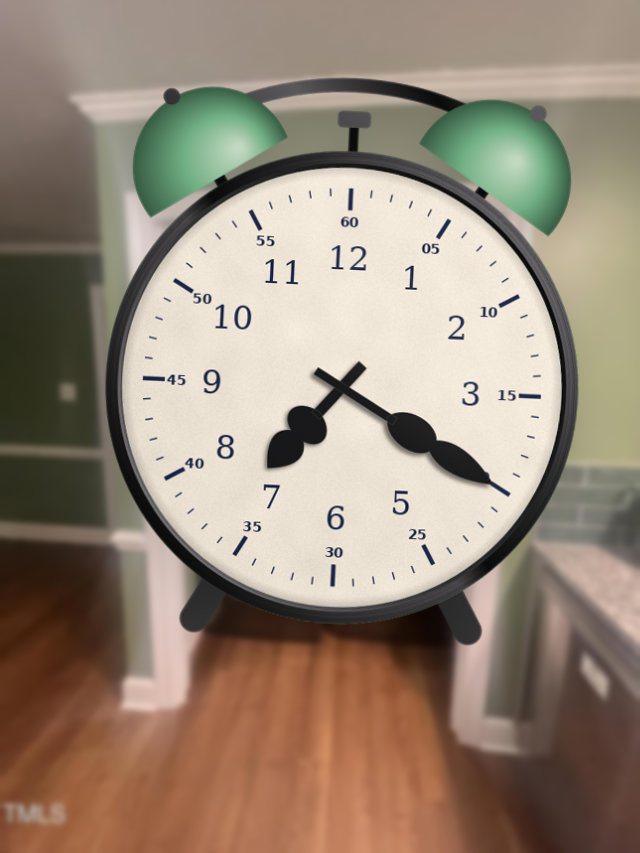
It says 7:20
